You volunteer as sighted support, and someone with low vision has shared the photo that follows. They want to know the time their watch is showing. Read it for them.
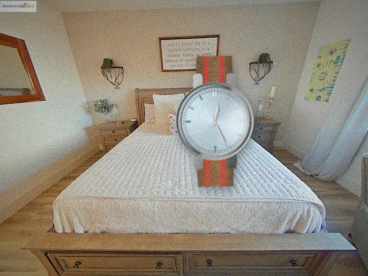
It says 12:26
